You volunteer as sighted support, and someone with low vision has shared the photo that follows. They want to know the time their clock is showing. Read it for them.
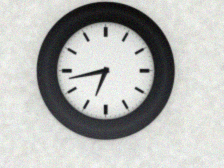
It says 6:43
